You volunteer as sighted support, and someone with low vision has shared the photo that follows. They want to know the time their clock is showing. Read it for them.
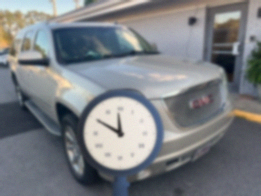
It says 11:50
